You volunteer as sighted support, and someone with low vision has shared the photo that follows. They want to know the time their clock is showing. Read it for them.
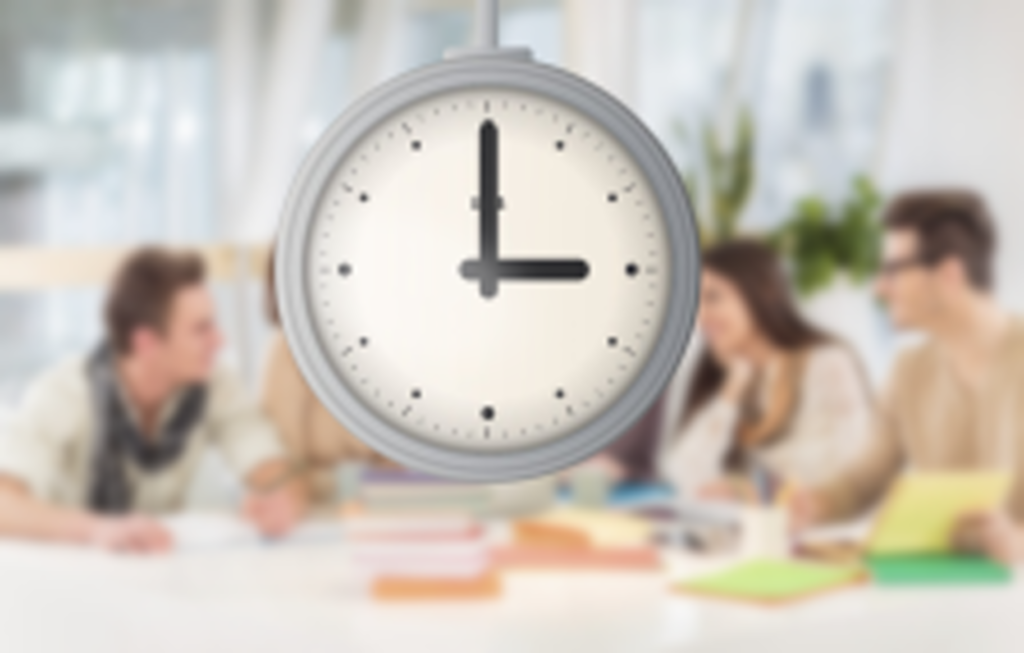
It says 3:00
